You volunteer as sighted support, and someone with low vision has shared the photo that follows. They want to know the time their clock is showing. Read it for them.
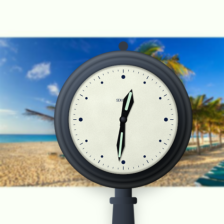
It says 12:31
